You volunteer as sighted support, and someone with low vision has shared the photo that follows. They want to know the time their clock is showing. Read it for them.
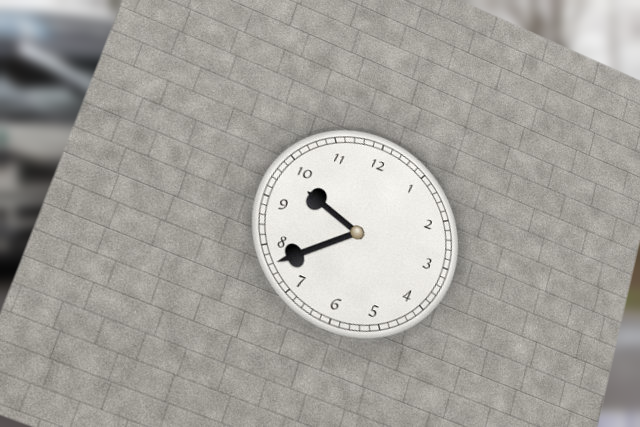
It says 9:38
